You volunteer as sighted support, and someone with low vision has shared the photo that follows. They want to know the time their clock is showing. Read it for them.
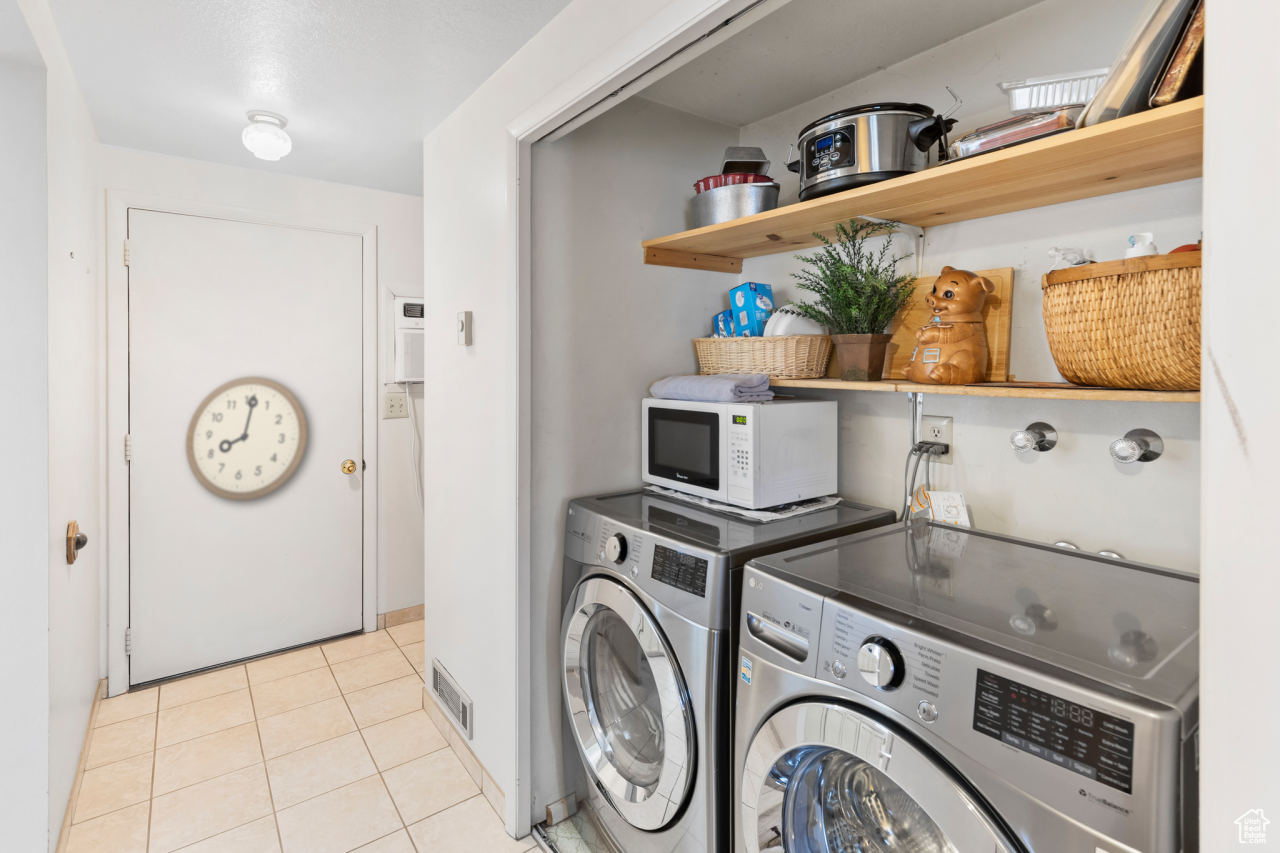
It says 8:01
